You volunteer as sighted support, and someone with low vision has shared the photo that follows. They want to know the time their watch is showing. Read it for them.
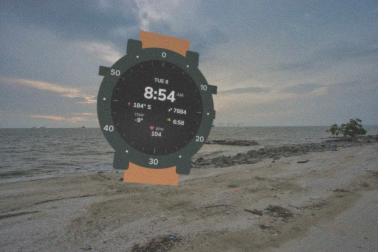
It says 8:54
